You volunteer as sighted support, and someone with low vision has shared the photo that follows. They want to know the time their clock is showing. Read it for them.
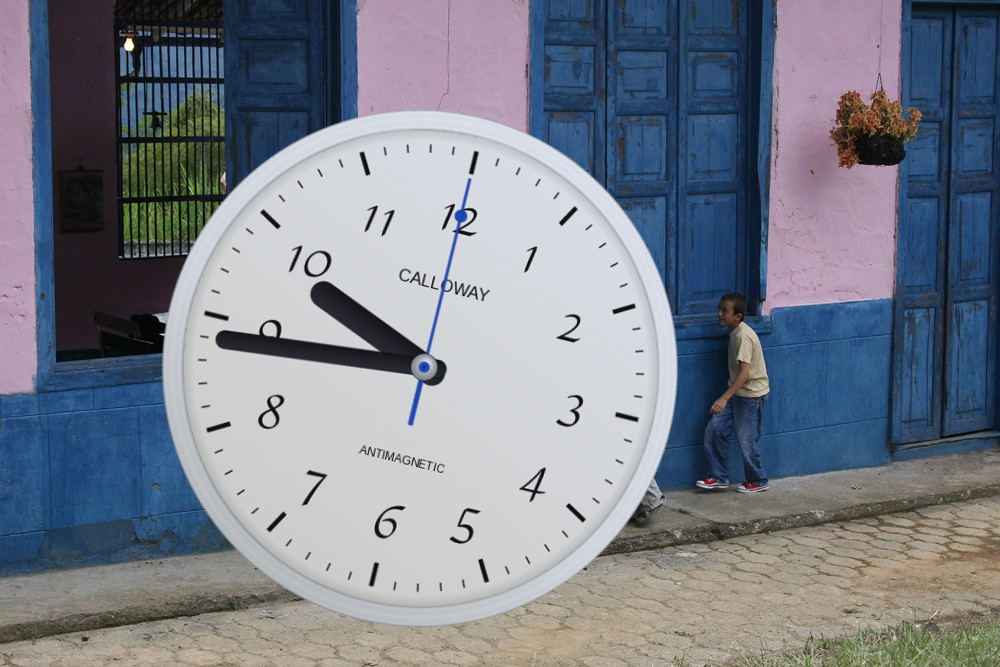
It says 9:44:00
